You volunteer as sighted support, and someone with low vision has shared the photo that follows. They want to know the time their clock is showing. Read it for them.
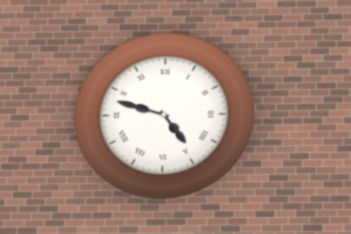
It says 4:48
